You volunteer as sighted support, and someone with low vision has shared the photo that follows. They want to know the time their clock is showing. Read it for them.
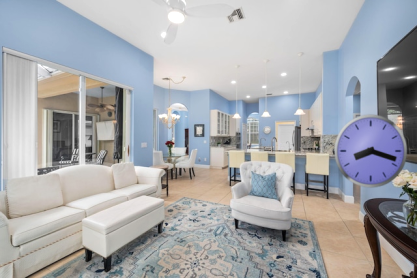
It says 8:18
